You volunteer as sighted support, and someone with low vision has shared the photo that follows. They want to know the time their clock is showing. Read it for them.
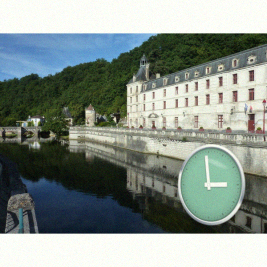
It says 2:59
